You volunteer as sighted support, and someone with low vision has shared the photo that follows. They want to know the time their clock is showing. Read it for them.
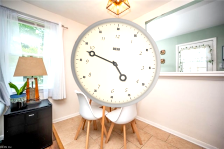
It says 4:48
